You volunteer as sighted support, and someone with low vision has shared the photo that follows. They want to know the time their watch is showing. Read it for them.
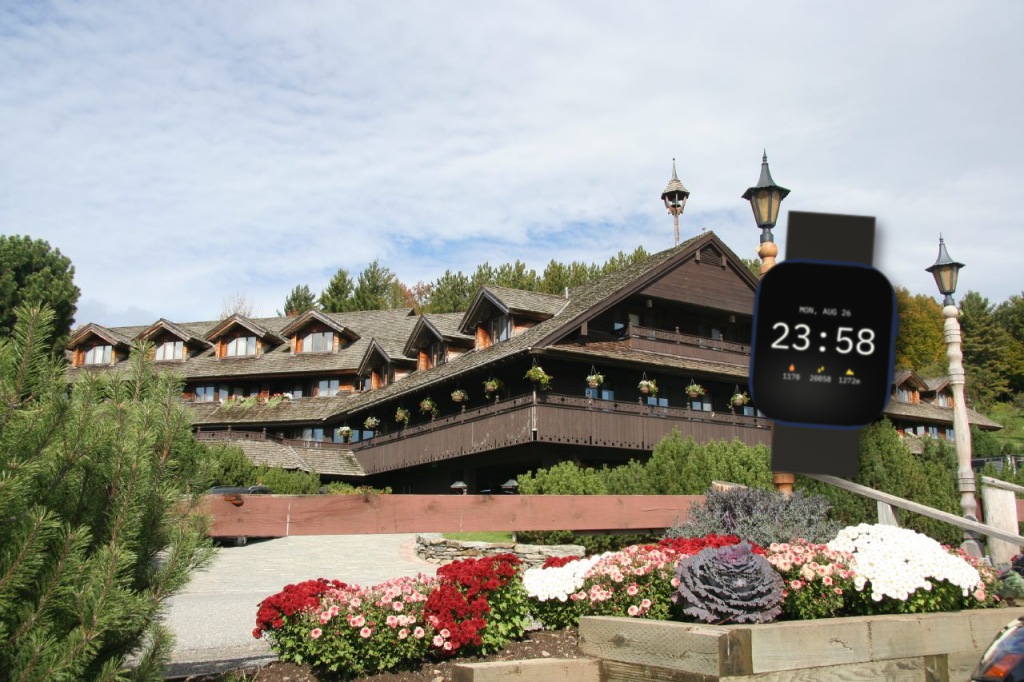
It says 23:58
